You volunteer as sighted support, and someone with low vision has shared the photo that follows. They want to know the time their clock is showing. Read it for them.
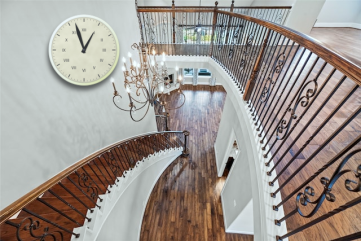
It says 12:57
